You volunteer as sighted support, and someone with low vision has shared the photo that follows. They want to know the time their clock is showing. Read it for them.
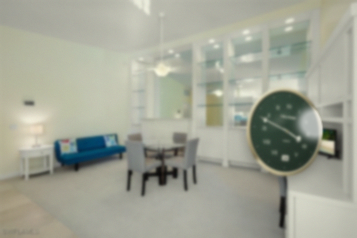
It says 3:48
